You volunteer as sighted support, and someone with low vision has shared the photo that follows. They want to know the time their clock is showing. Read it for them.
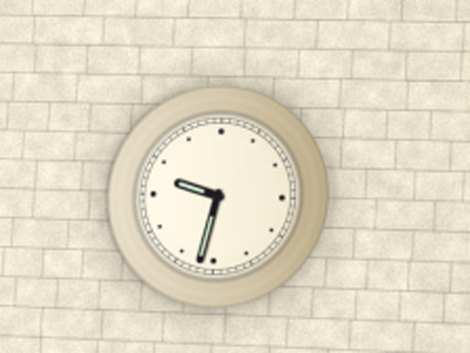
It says 9:32
